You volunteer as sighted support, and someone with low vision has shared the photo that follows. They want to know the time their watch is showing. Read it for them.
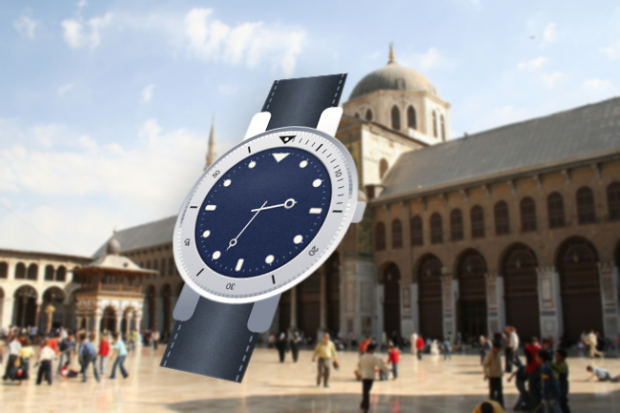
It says 2:34
